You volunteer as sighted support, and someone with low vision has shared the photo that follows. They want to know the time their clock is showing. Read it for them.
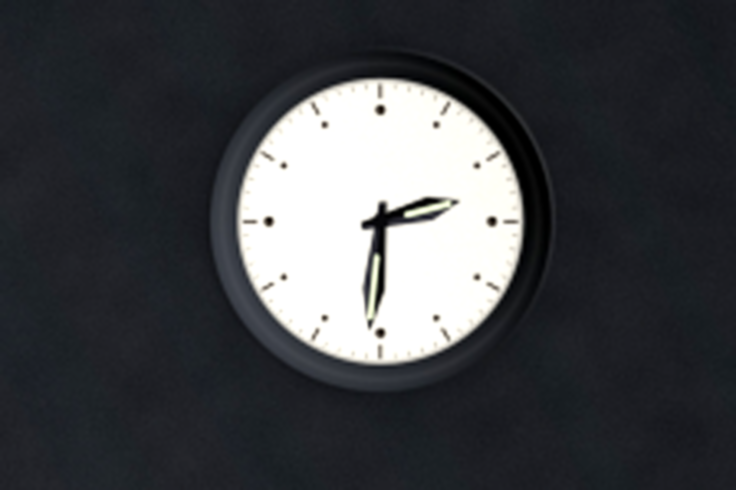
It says 2:31
